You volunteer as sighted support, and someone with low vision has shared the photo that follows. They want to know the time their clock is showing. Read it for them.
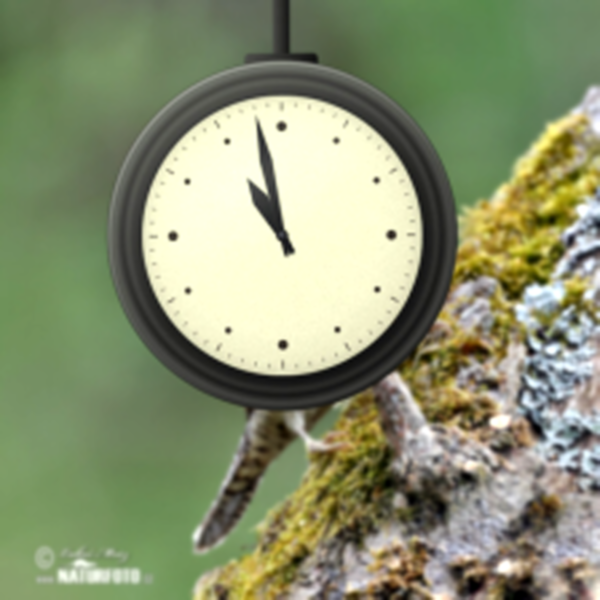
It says 10:58
